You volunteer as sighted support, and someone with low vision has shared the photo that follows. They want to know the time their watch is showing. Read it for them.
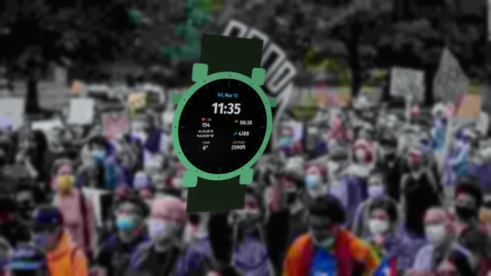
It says 11:35
